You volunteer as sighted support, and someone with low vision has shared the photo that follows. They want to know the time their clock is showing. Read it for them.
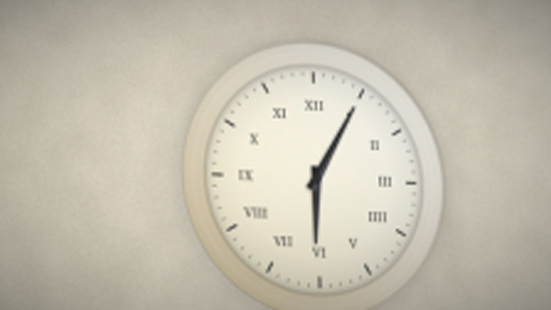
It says 6:05
